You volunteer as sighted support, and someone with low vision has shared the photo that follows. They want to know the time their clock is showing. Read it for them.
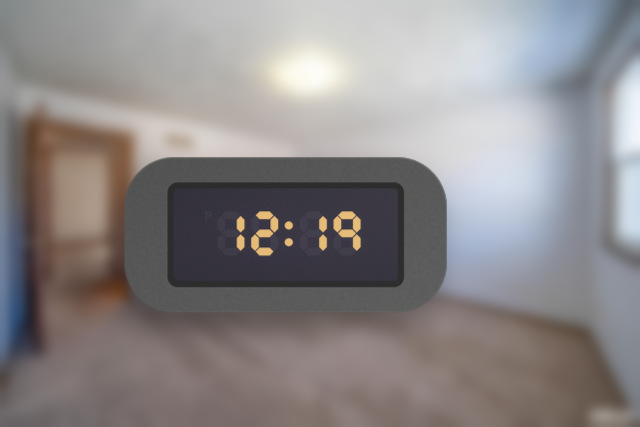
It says 12:19
